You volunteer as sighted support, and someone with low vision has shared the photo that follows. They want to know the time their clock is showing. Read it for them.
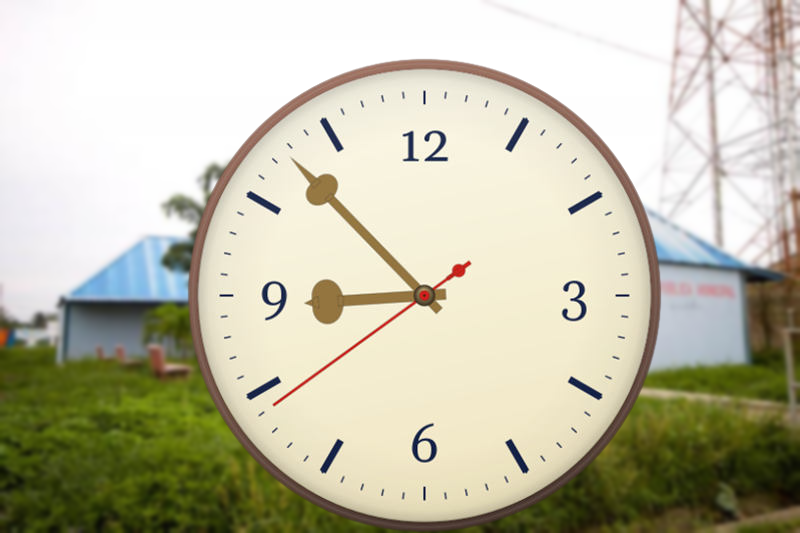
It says 8:52:39
